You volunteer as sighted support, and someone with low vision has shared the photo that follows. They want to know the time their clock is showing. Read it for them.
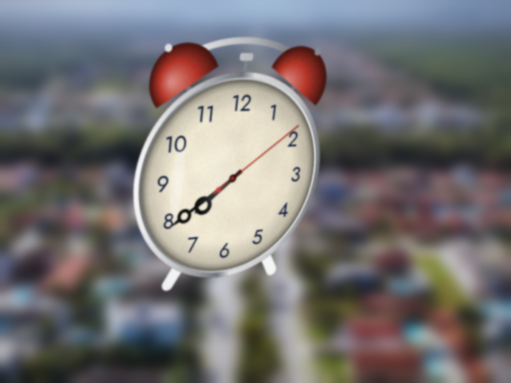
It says 7:39:09
